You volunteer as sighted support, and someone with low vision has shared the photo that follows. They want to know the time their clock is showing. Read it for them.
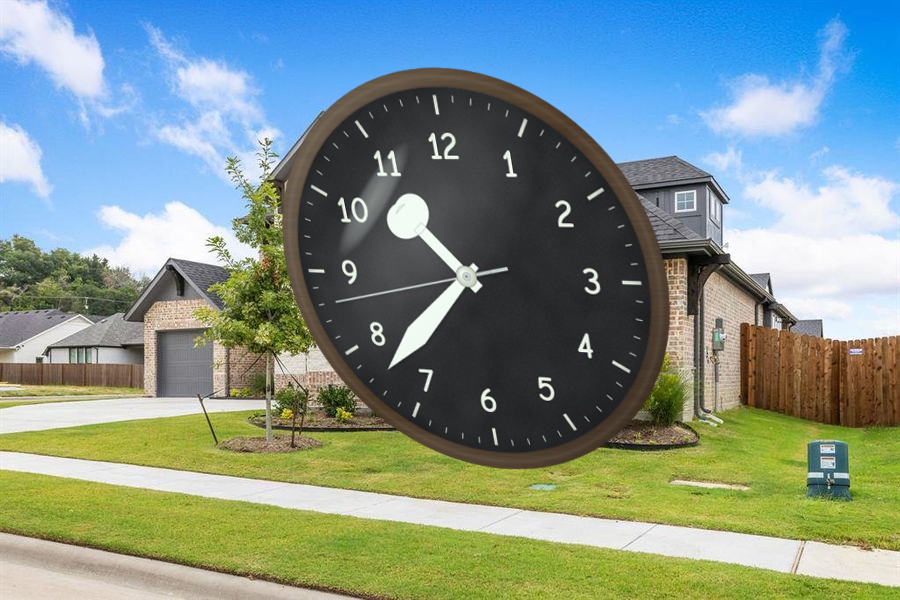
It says 10:37:43
